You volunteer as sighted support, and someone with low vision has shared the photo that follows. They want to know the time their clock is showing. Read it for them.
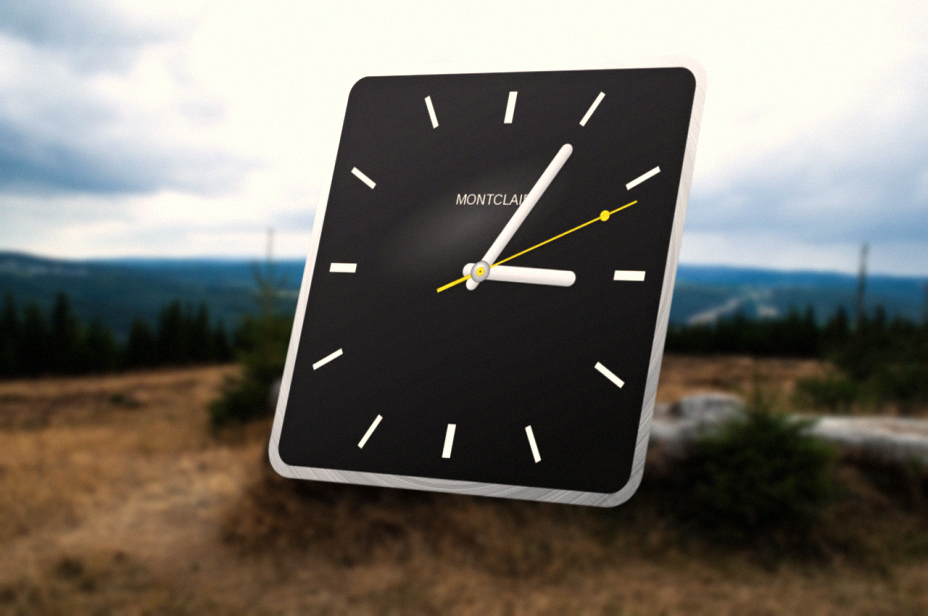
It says 3:05:11
